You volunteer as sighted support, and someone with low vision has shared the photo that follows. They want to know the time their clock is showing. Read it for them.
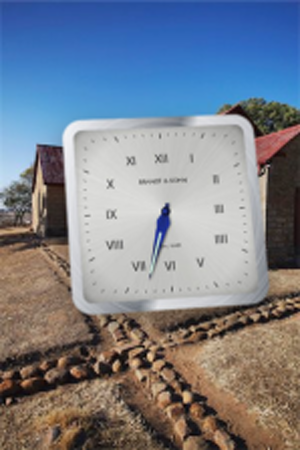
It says 6:33
